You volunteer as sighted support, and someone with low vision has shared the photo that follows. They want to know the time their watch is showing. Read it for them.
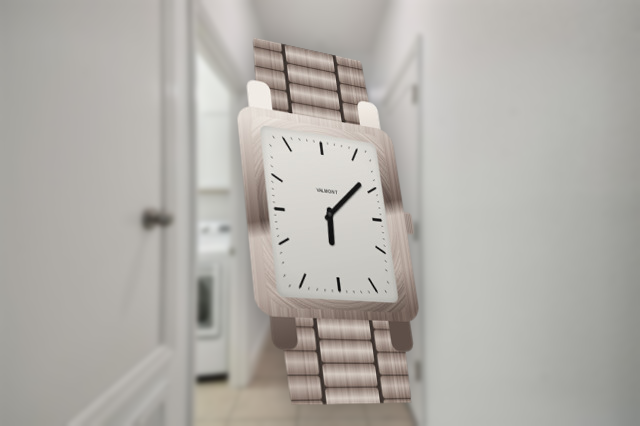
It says 6:08
